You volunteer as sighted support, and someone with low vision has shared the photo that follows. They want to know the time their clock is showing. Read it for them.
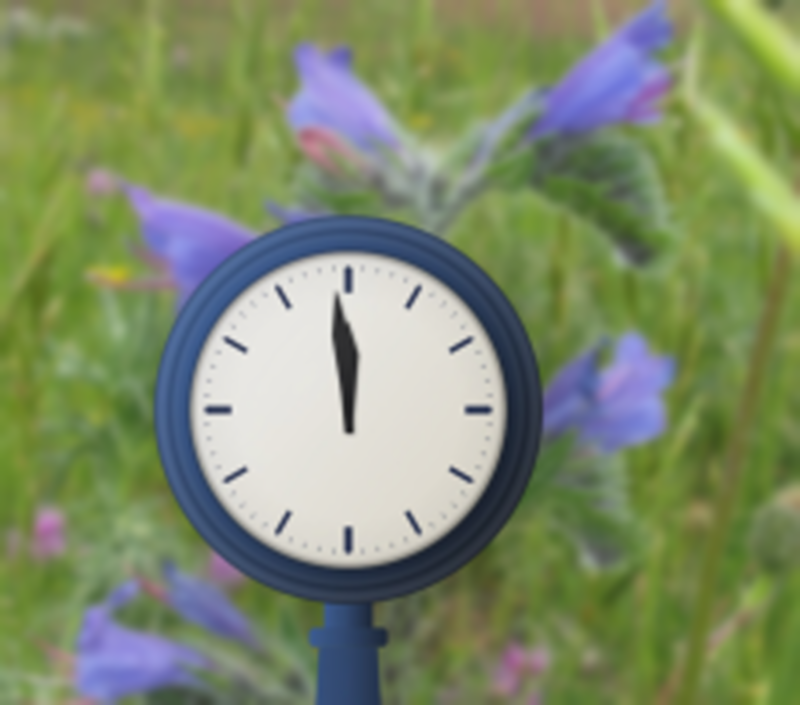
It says 11:59
